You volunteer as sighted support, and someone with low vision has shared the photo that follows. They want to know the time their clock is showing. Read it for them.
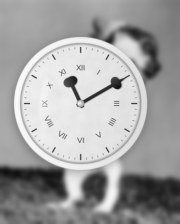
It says 11:10
